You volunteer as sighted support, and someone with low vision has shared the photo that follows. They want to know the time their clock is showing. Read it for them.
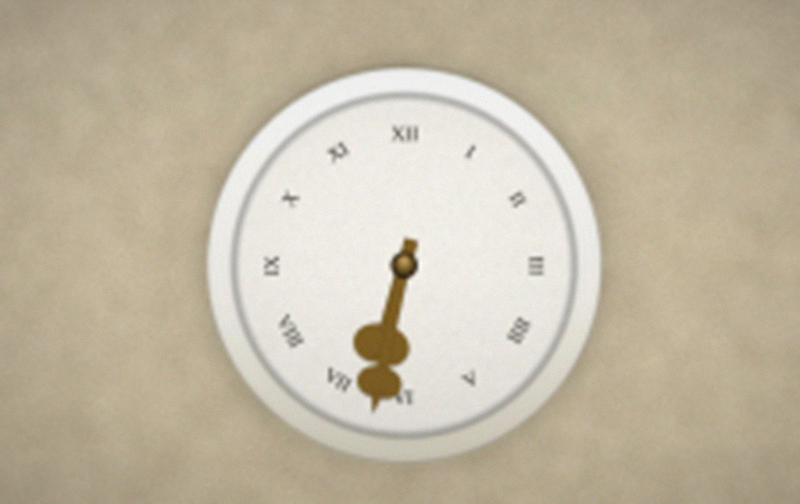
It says 6:32
